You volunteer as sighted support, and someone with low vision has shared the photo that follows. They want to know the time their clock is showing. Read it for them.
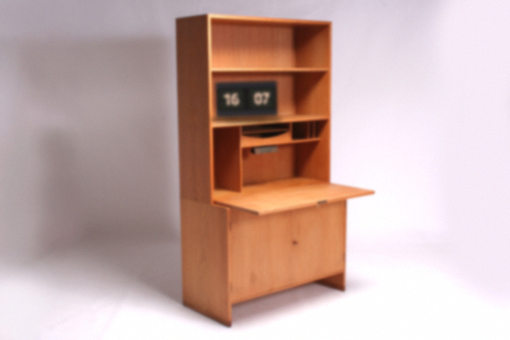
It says 16:07
